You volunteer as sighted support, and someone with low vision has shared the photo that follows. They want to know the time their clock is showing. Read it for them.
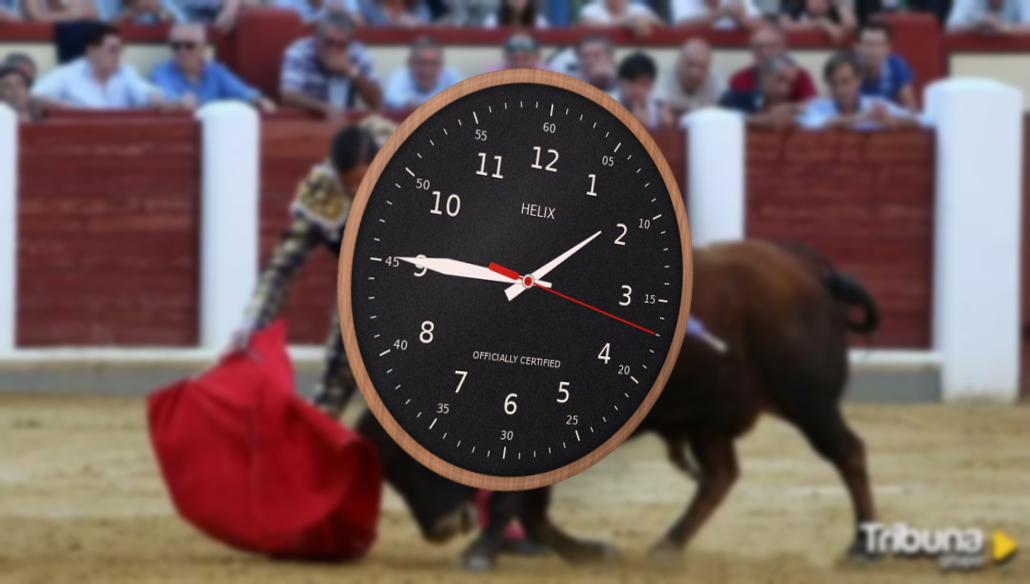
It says 1:45:17
